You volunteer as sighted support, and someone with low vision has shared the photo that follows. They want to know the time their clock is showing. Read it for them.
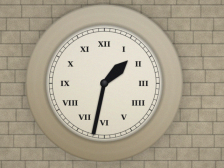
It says 1:32
